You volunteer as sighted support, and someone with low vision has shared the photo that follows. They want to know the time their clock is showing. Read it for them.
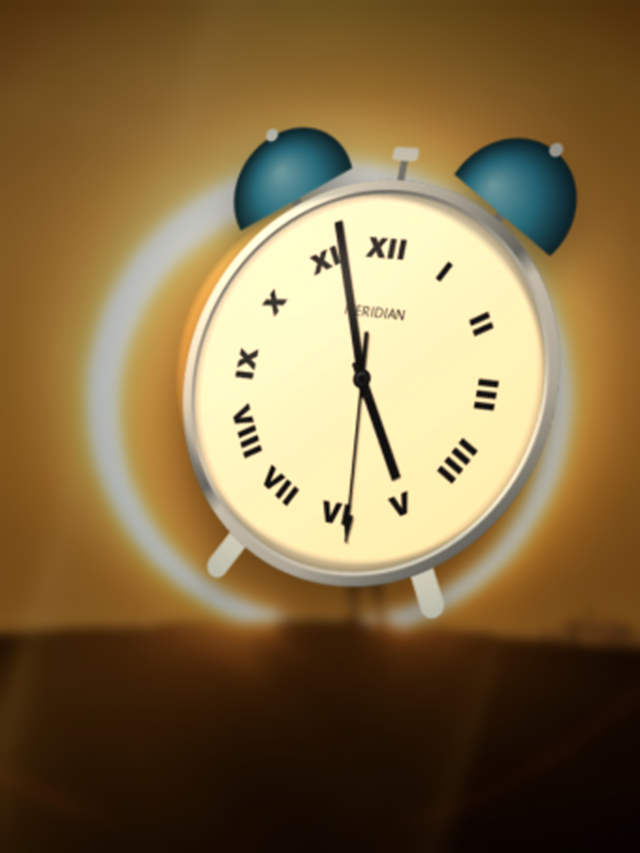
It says 4:56:29
